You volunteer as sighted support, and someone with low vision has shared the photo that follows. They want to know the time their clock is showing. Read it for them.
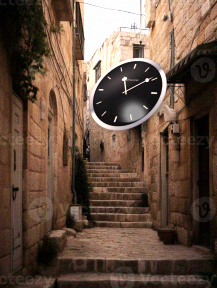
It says 11:09
